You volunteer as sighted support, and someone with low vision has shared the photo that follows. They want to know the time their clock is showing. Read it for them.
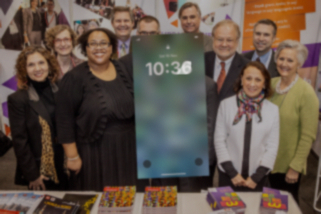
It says 10:36
